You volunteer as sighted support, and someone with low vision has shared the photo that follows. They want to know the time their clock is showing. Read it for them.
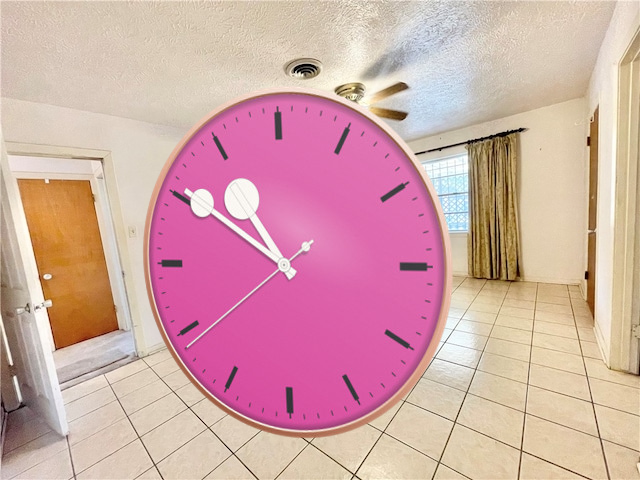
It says 10:50:39
